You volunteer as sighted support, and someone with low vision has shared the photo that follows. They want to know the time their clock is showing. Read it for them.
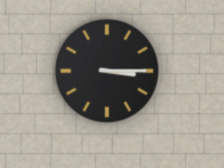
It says 3:15
